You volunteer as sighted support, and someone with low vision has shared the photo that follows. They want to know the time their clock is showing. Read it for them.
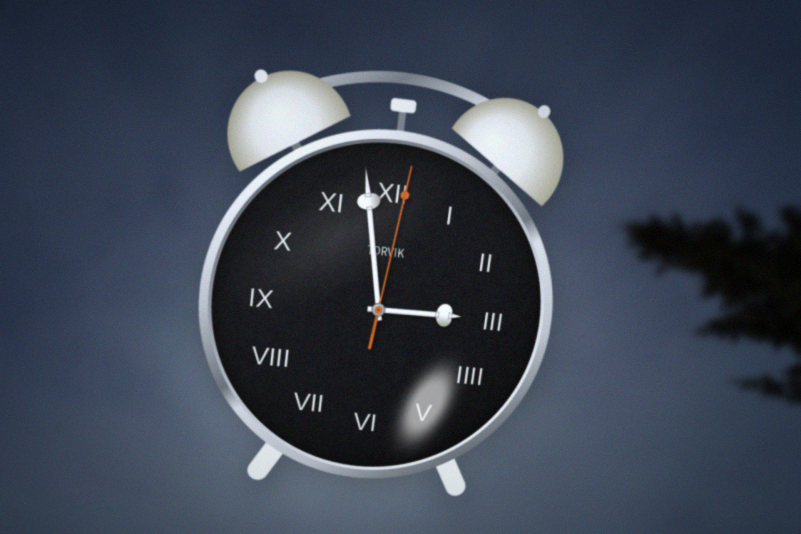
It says 2:58:01
